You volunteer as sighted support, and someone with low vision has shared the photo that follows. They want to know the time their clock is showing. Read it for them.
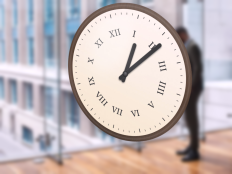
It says 1:11
